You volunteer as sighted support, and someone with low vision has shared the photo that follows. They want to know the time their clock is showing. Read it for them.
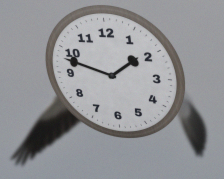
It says 1:48
